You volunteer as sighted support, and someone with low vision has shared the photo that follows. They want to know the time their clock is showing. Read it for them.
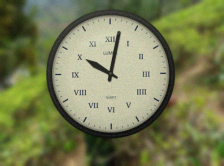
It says 10:02
